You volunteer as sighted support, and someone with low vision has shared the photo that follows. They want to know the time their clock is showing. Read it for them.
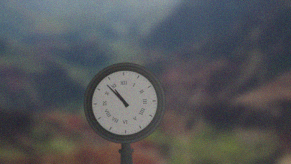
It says 10:53
